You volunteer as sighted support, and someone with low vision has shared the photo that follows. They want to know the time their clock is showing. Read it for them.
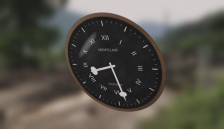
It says 8:28
